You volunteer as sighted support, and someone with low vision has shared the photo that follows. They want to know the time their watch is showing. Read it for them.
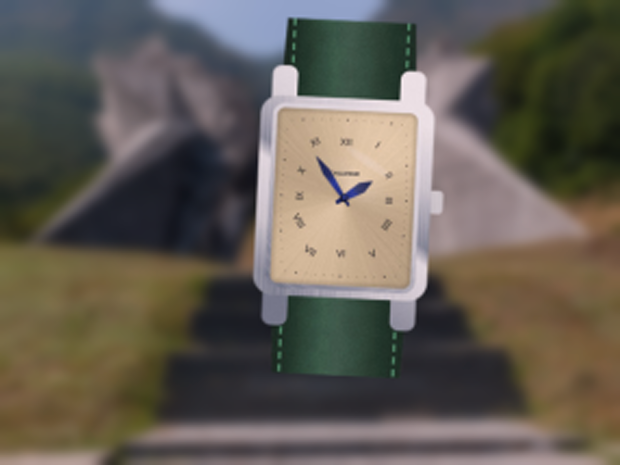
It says 1:54
